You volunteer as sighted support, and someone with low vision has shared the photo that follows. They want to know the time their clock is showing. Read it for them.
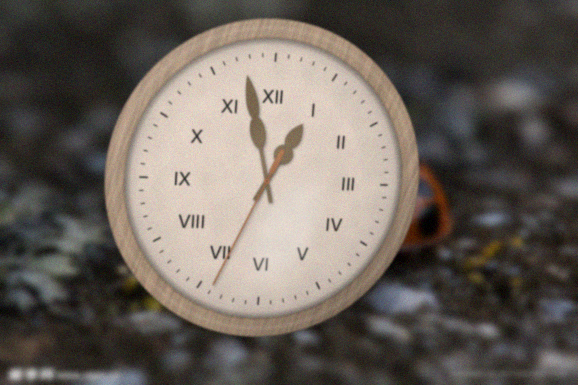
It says 12:57:34
